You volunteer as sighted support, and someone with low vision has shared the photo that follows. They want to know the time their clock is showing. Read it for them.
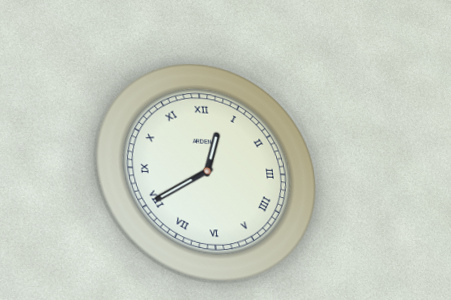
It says 12:40
